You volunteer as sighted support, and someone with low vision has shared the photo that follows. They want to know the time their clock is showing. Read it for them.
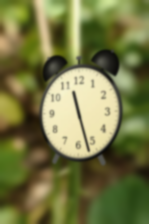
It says 11:27
